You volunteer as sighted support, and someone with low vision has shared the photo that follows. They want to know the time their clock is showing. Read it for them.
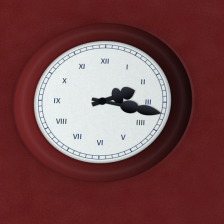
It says 2:17
